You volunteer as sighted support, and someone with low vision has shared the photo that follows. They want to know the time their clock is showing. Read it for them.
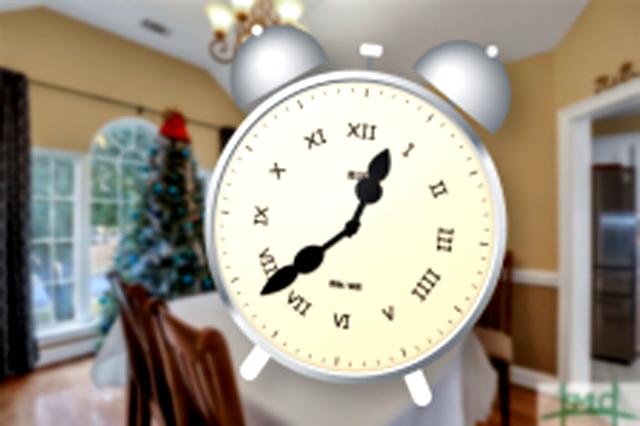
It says 12:38
